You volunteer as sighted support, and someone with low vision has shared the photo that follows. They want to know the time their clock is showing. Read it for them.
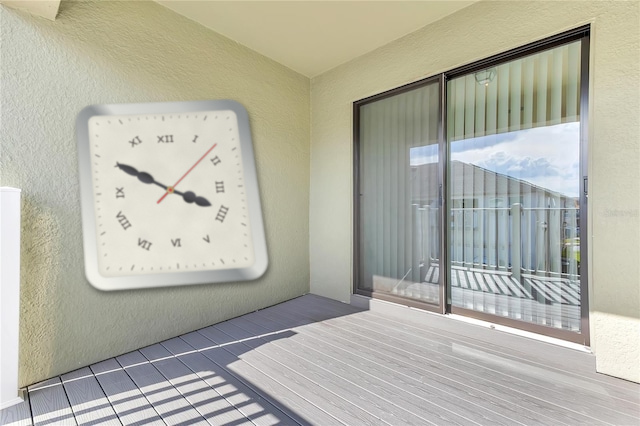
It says 3:50:08
